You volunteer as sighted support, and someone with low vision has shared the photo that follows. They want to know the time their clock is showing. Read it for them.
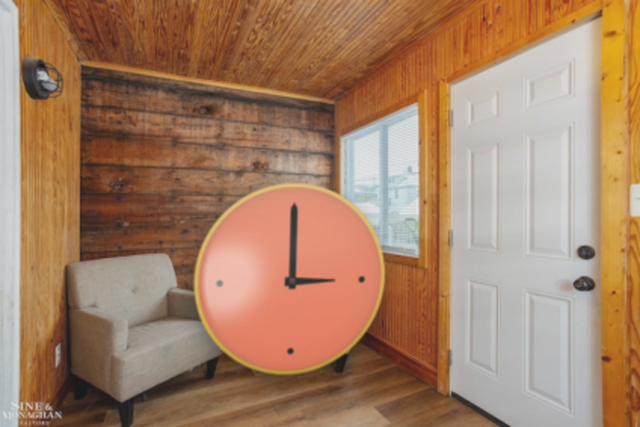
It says 3:00
